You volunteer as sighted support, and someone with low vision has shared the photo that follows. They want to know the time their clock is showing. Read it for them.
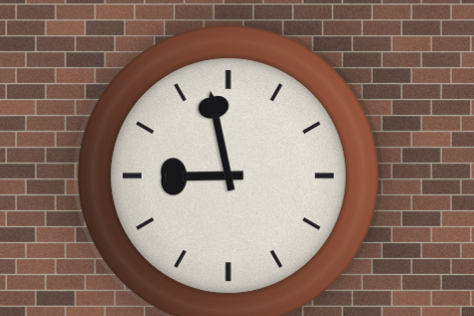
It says 8:58
